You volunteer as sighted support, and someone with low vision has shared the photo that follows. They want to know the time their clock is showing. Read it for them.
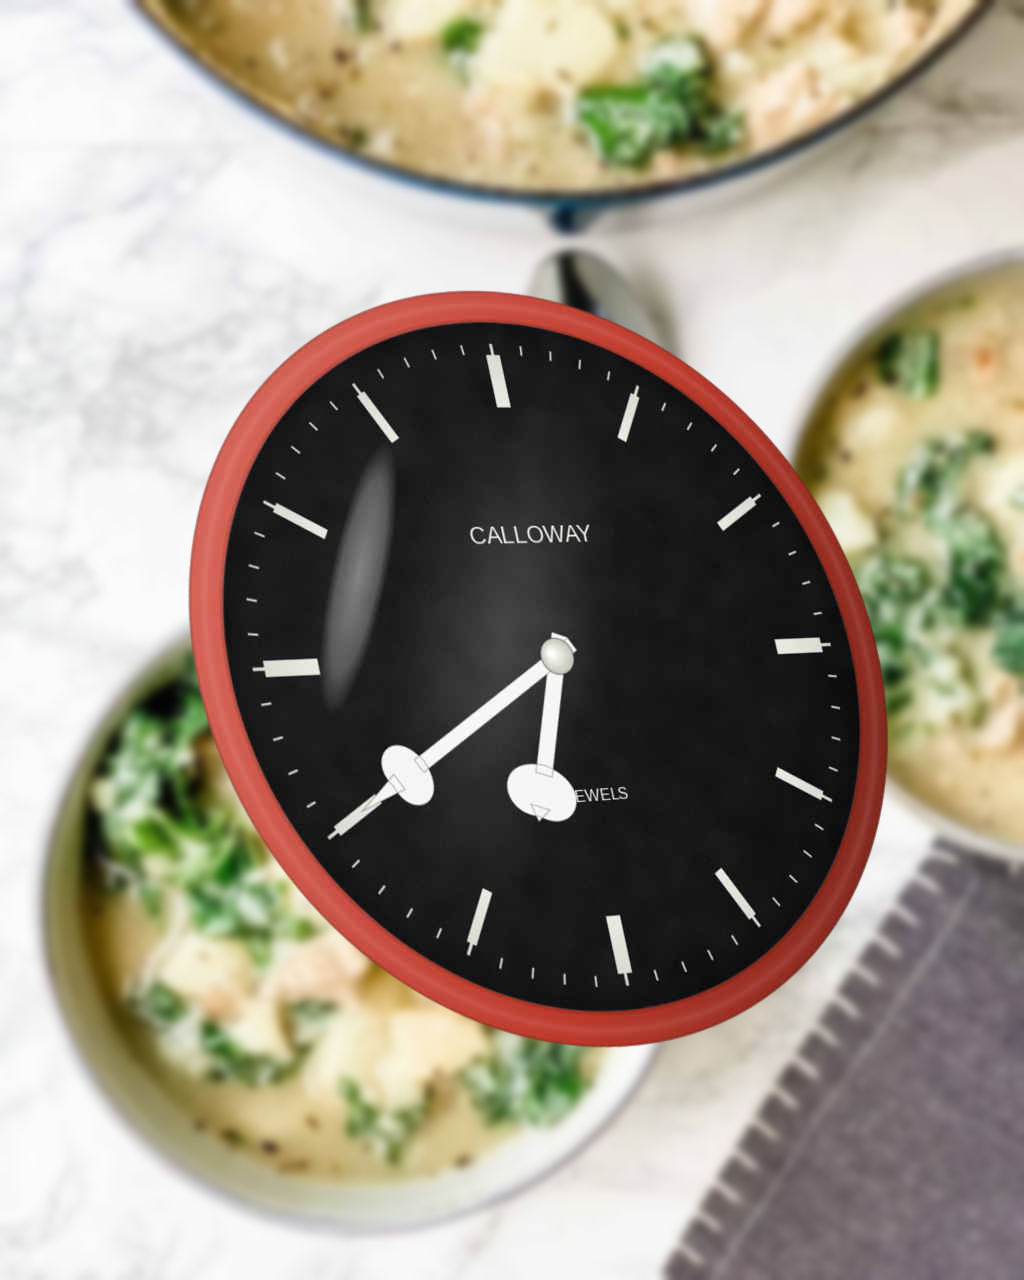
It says 6:40
